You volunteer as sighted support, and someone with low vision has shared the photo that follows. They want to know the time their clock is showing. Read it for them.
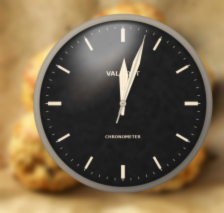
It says 12:03:03
